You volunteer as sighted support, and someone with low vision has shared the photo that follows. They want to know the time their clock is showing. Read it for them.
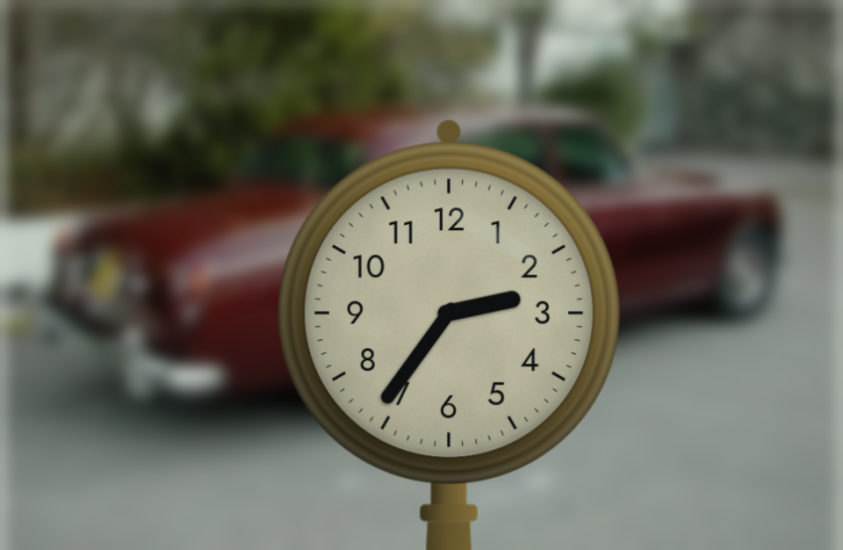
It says 2:36
